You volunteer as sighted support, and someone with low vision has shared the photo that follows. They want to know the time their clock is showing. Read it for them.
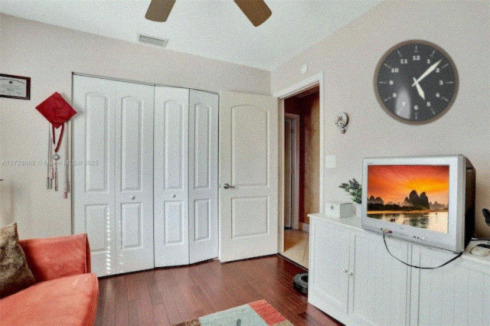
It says 5:08
